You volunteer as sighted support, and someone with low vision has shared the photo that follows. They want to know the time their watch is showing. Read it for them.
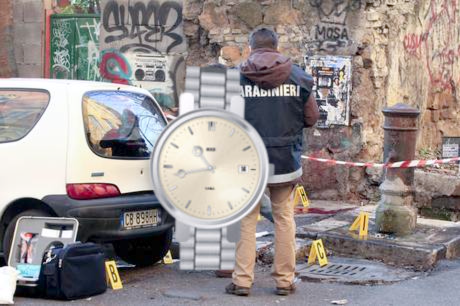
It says 10:43
